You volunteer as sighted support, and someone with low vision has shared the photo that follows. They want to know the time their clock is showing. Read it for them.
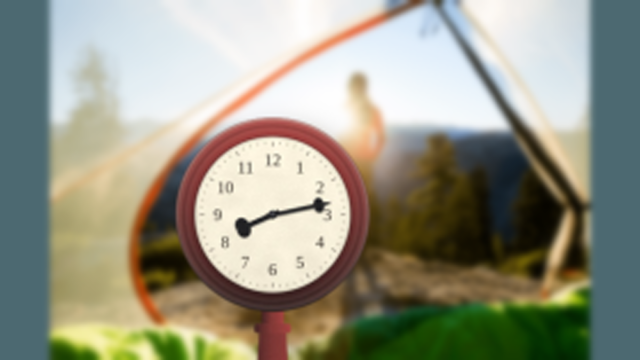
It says 8:13
